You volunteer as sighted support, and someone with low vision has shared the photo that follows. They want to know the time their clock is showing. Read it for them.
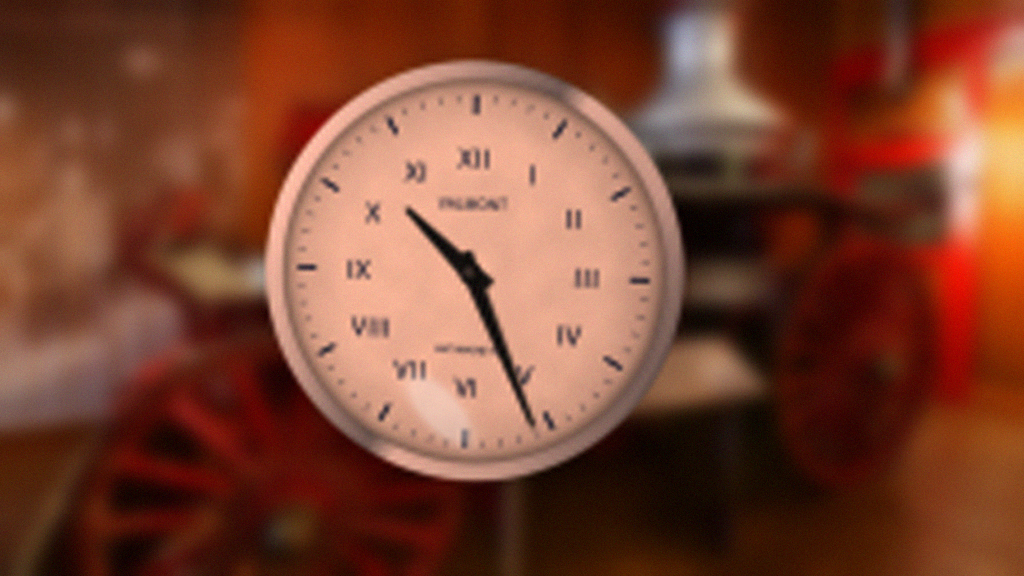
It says 10:26
